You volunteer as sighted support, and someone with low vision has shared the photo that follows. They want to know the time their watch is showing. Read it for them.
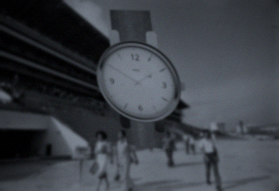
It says 1:50
